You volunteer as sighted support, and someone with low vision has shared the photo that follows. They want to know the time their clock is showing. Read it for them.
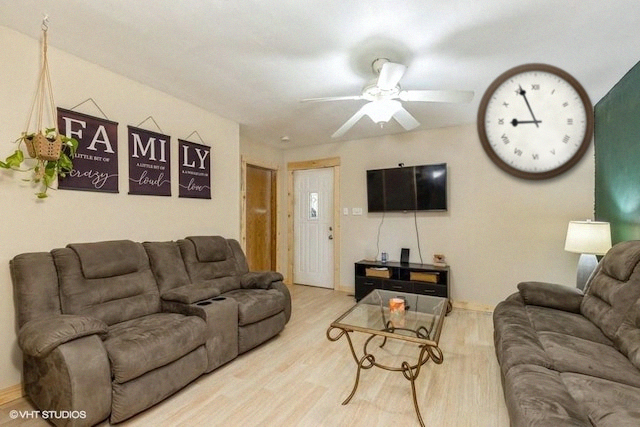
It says 8:56
